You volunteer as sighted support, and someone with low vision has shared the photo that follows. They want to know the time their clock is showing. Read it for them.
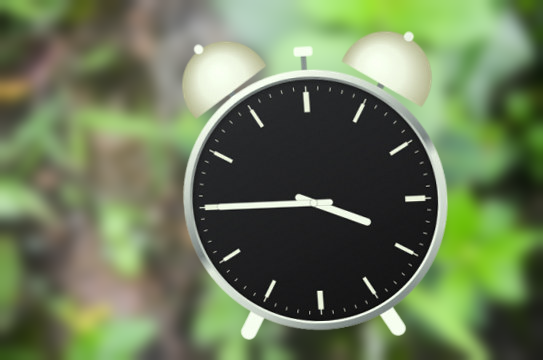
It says 3:45
